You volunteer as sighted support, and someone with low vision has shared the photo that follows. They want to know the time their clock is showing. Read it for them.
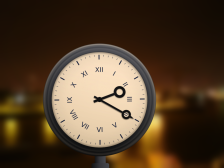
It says 2:20
